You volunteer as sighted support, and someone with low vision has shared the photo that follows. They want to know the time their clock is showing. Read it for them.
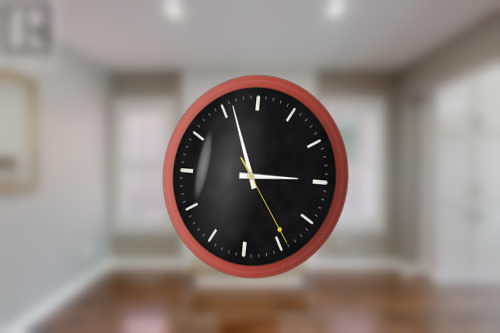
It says 2:56:24
